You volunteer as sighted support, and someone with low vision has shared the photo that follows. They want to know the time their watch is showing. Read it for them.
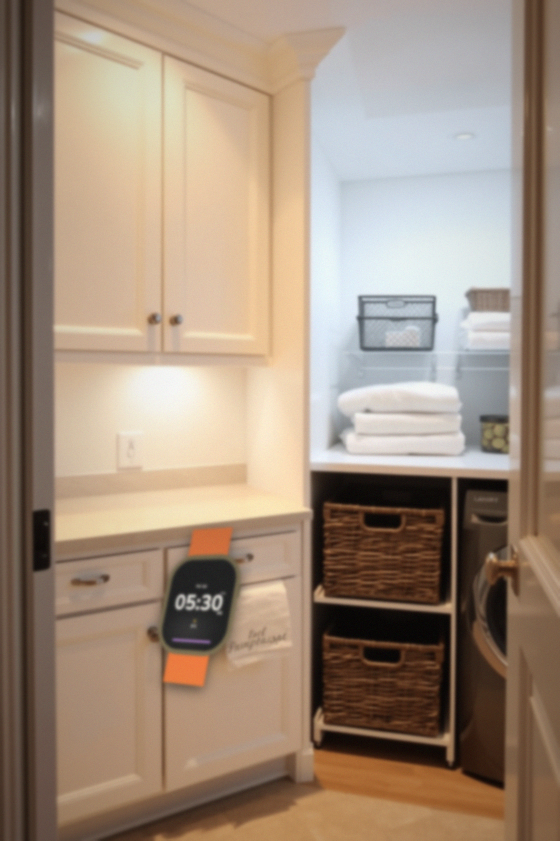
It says 5:30
